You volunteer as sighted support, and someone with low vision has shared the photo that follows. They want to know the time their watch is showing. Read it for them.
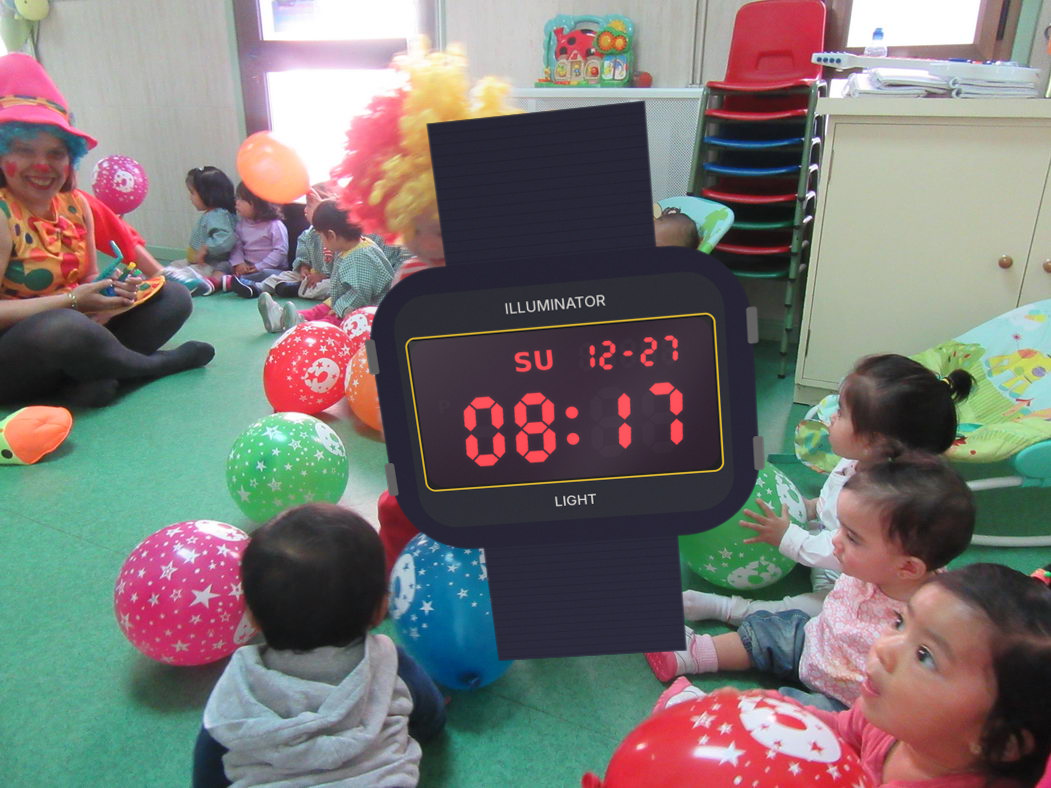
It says 8:17
